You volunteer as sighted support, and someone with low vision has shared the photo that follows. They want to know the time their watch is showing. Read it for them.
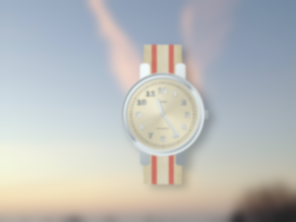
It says 11:24
